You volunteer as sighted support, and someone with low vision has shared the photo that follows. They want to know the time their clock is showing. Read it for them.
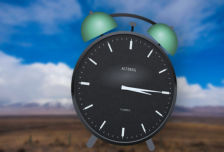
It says 3:15
